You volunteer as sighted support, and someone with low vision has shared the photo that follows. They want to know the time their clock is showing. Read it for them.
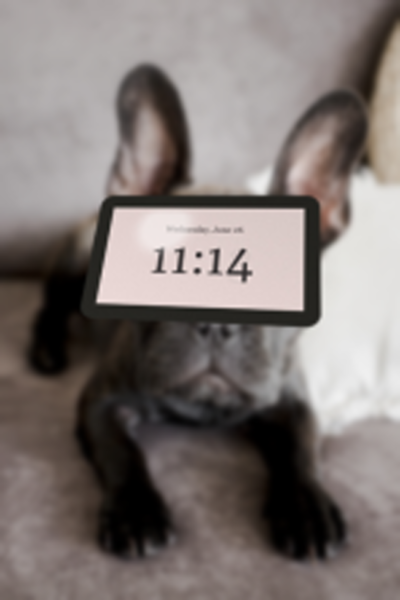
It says 11:14
